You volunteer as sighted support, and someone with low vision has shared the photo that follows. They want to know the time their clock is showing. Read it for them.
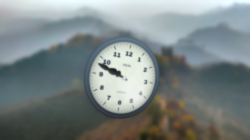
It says 9:48
